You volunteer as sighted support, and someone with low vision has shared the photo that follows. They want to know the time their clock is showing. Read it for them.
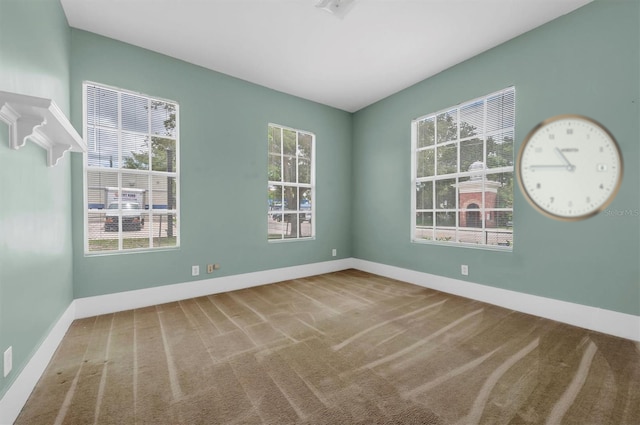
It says 10:45
